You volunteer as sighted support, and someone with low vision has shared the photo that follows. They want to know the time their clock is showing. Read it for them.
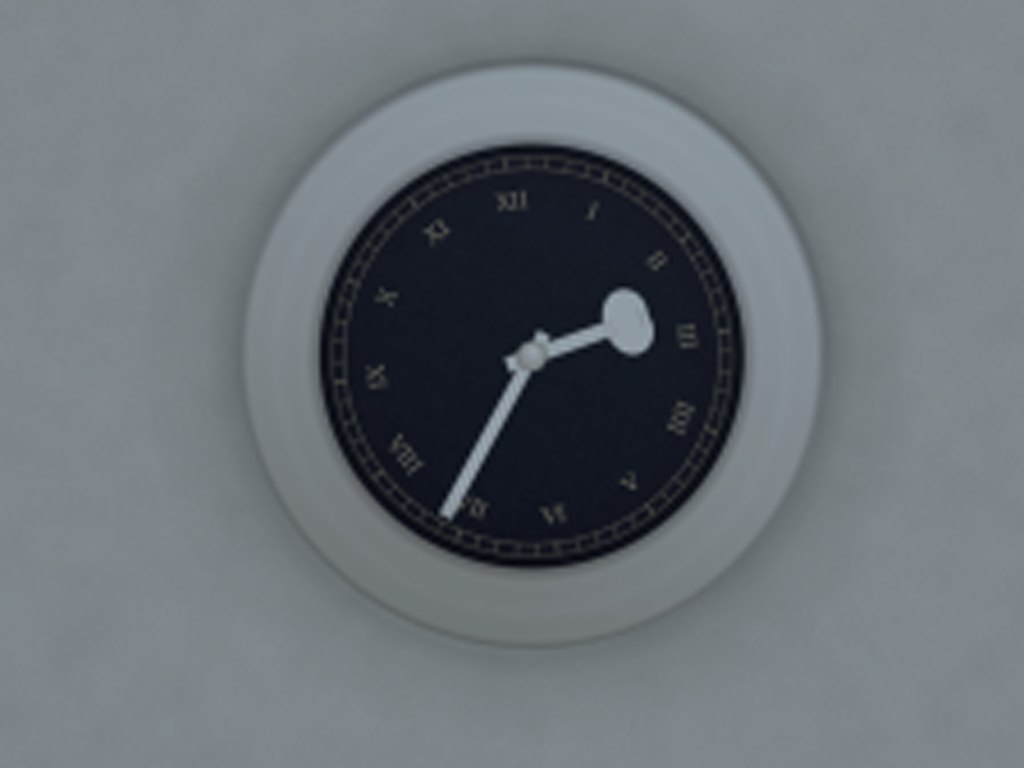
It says 2:36
